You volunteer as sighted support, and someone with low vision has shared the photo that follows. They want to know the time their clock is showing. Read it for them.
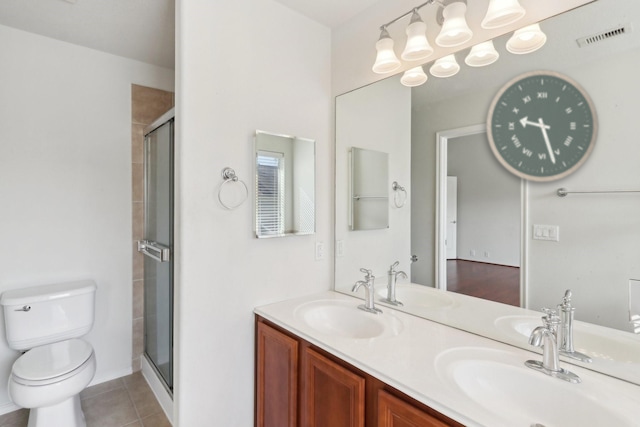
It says 9:27
